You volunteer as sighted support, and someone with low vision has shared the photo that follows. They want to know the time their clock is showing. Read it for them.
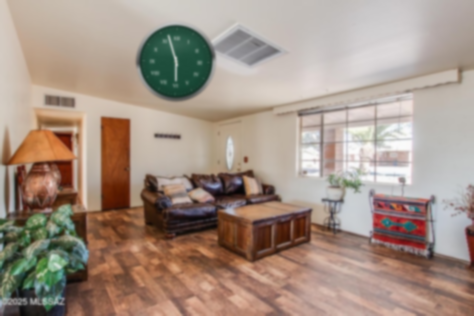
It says 5:57
